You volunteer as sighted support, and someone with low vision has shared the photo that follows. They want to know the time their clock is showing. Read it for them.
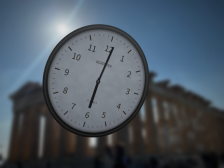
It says 6:01
